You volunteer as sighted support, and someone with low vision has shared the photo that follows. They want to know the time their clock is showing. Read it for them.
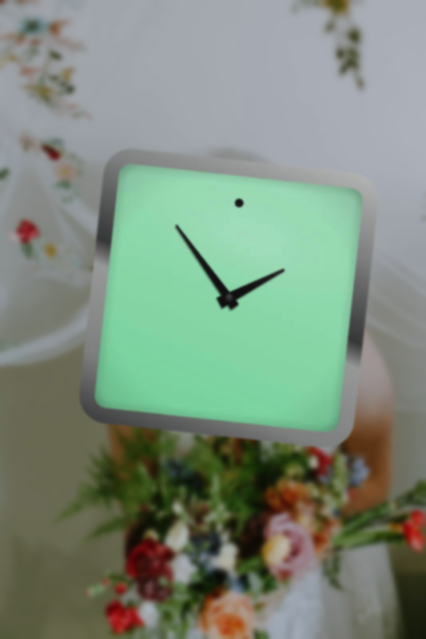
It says 1:53
